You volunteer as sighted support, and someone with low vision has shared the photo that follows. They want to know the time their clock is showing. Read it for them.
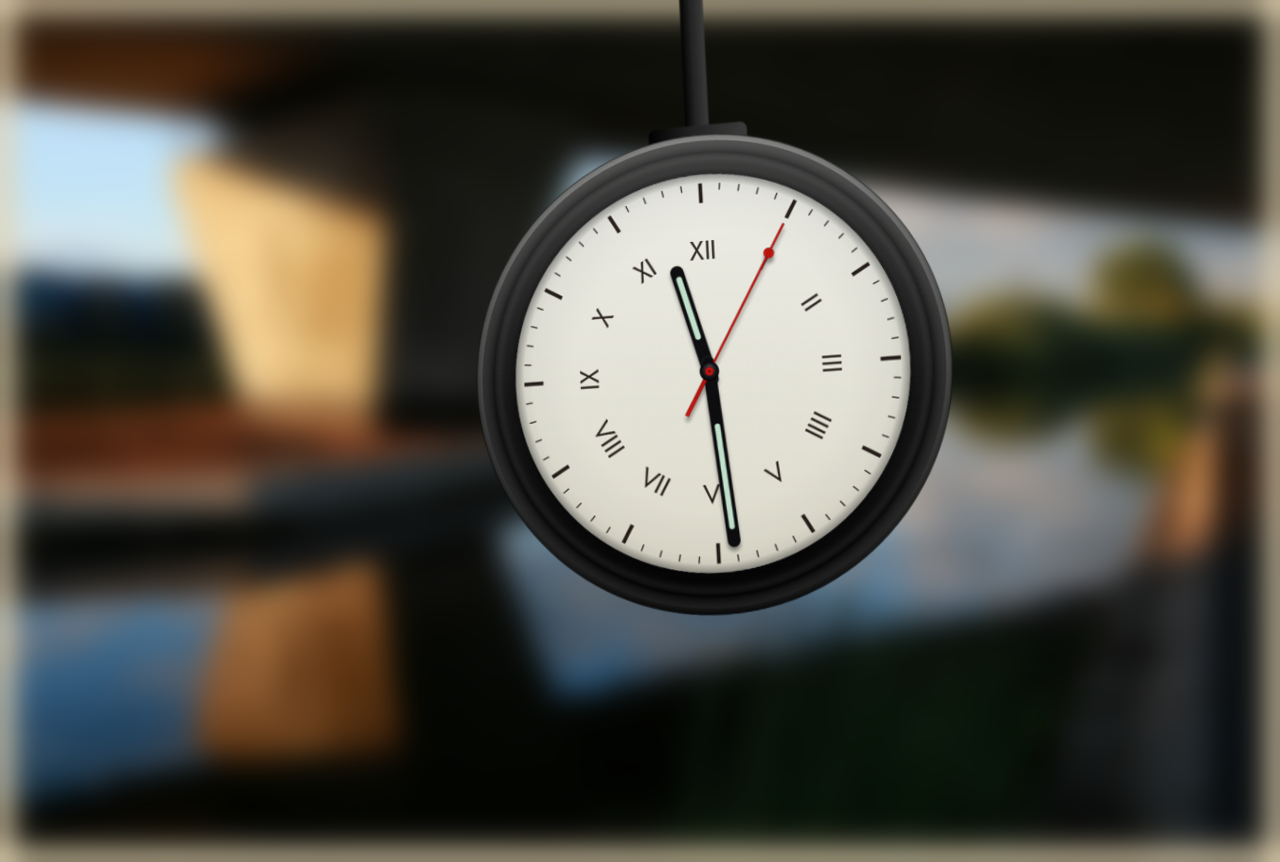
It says 11:29:05
